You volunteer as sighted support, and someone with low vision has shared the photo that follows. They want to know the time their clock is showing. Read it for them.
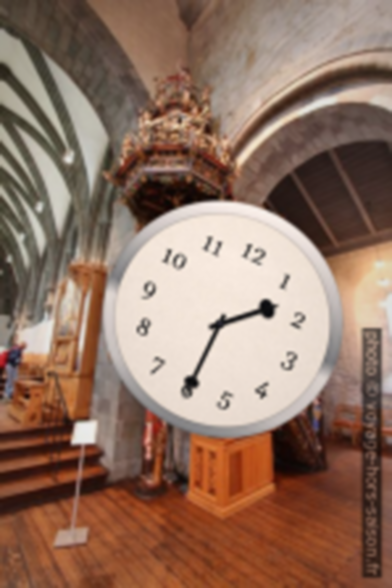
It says 1:30
